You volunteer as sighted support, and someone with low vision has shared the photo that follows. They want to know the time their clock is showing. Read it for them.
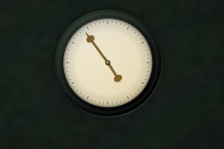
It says 4:54
